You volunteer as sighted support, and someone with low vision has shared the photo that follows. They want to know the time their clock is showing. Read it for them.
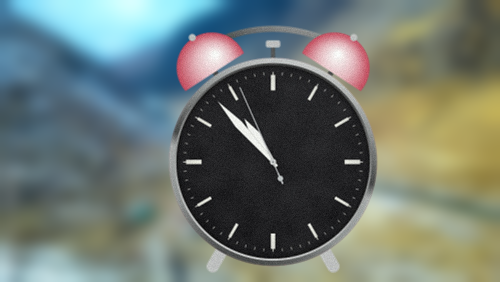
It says 10:52:56
